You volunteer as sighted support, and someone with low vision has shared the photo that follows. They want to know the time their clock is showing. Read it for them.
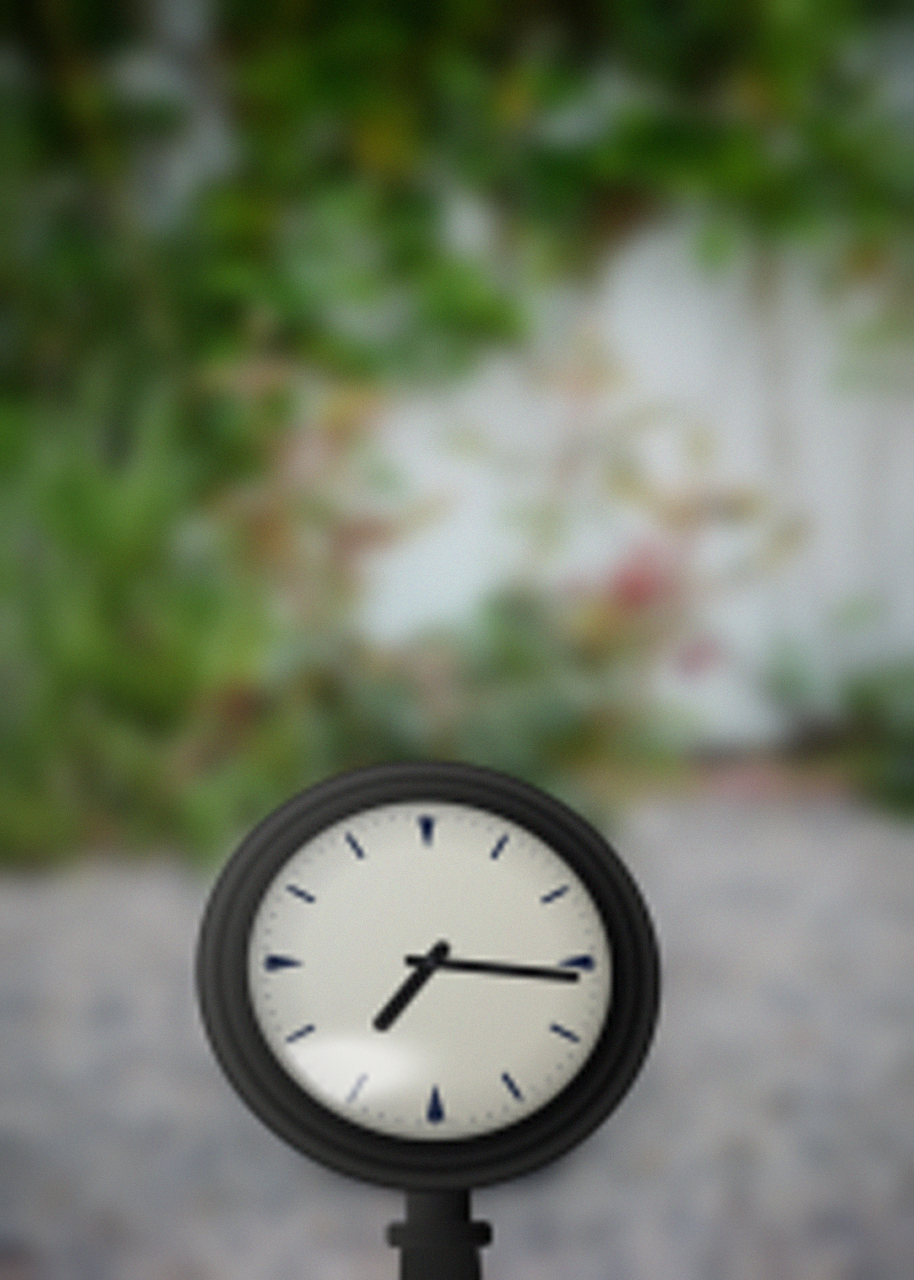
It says 7:16
